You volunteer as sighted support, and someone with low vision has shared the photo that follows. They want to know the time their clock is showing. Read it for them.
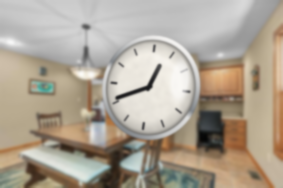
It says 12:41
